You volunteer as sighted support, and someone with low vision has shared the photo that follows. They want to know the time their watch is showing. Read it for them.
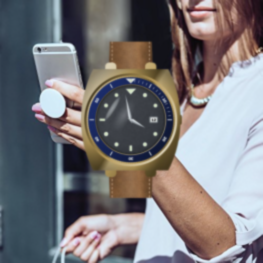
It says 3:58
